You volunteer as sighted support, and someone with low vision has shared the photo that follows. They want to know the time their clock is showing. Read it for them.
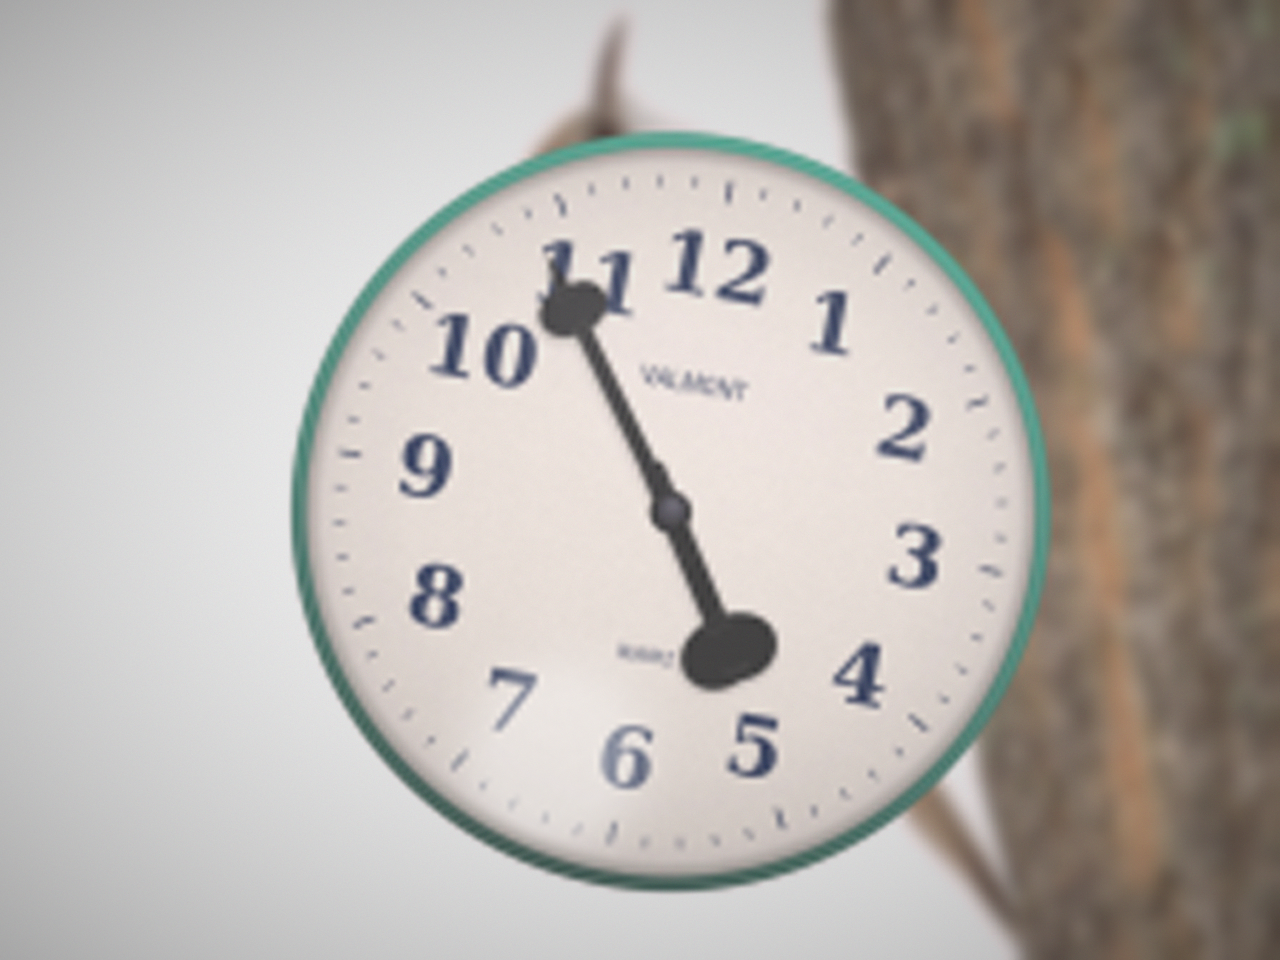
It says 4:54
